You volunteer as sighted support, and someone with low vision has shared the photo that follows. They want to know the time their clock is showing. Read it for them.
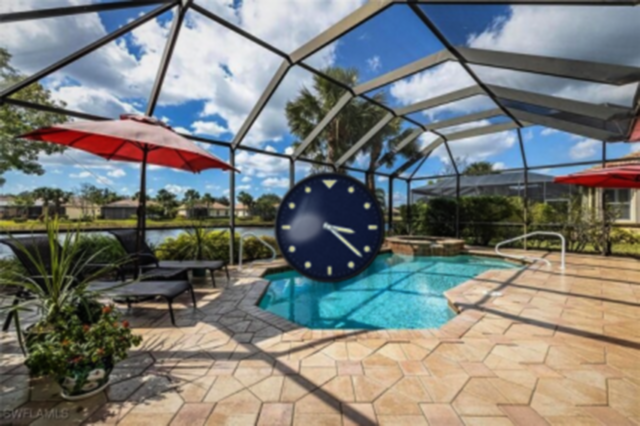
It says 3:22
